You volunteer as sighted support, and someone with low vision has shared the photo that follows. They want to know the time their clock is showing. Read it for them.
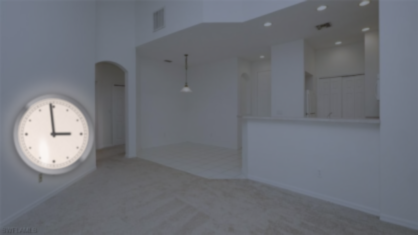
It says 2:59
